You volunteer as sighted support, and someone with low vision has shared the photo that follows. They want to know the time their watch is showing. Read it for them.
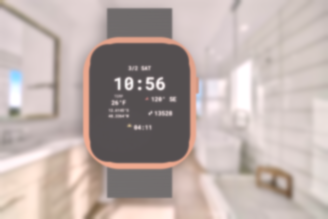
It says 10:56
